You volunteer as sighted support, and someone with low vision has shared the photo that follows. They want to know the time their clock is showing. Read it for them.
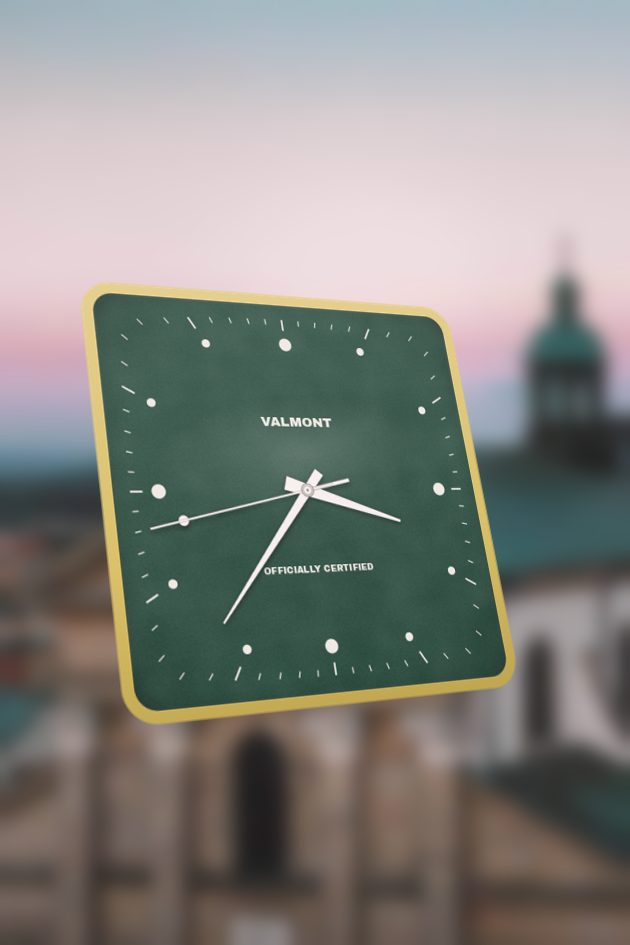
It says 3:36:43
